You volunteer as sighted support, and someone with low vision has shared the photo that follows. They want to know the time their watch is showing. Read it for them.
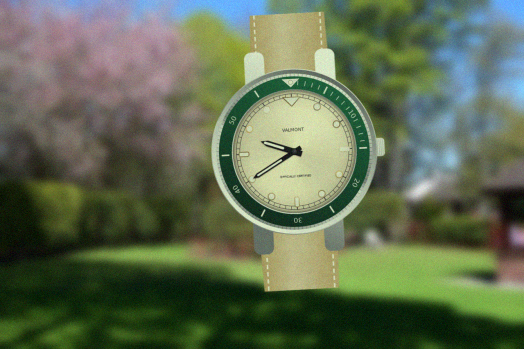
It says 9:40
